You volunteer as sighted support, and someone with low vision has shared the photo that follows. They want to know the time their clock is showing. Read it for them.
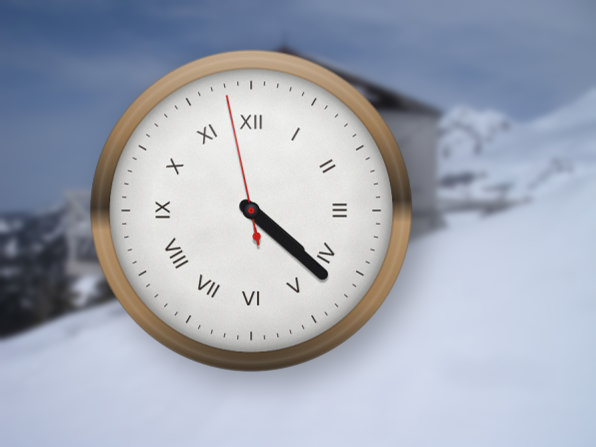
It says 4:21:58
